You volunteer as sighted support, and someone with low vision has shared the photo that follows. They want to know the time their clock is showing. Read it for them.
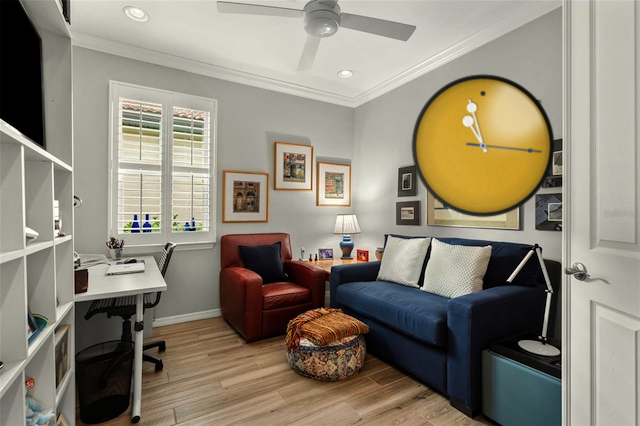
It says 10:57:16
